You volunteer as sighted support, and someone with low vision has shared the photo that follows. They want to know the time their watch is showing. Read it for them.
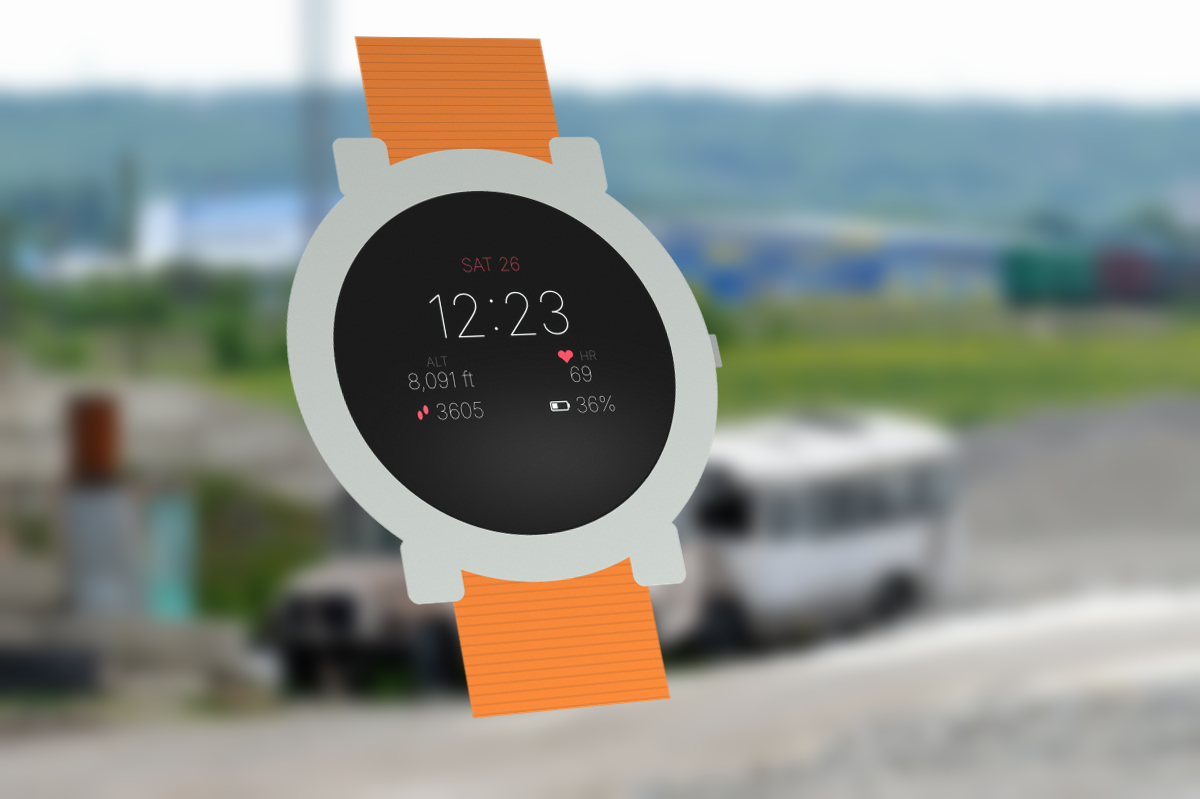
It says 12:23
